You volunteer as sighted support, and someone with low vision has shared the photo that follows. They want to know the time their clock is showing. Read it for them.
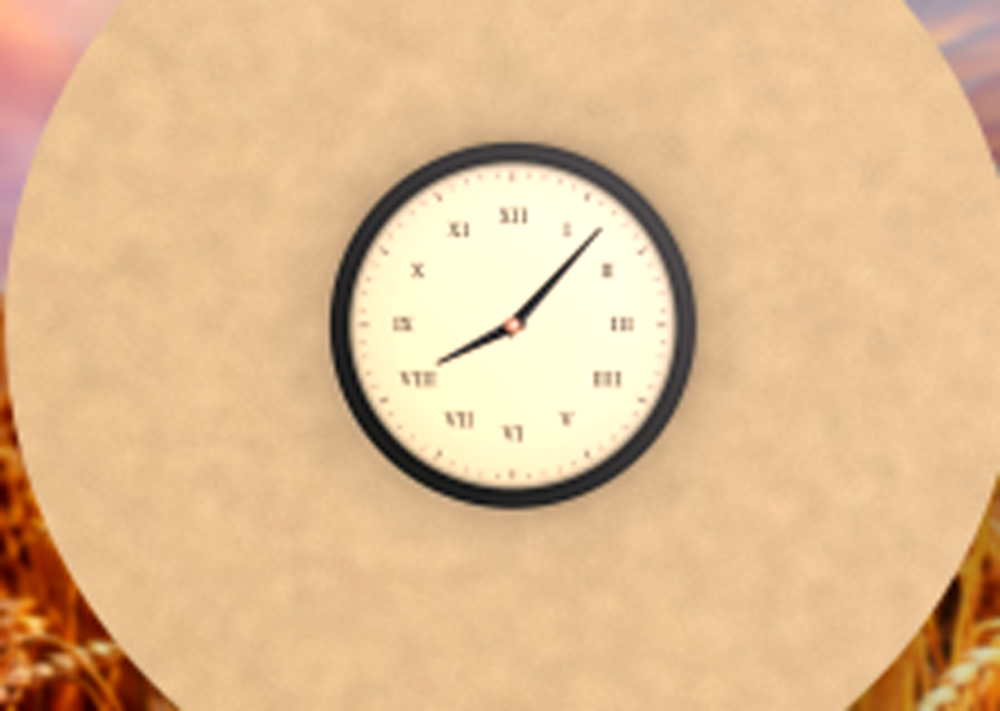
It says 8:07
